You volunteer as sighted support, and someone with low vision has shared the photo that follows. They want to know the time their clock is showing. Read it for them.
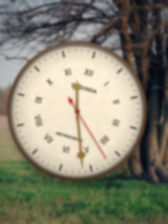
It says 11:26:22
